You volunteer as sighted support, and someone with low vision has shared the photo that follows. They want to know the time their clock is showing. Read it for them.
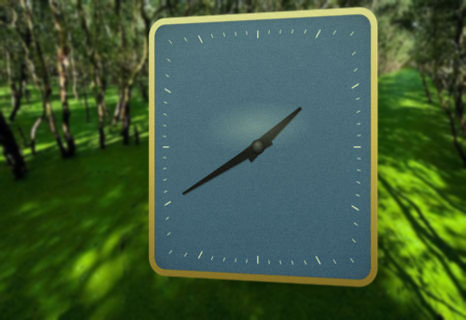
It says 1:40
